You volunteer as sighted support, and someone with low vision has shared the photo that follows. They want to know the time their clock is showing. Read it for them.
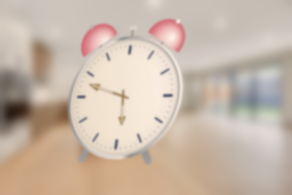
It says 5:48
